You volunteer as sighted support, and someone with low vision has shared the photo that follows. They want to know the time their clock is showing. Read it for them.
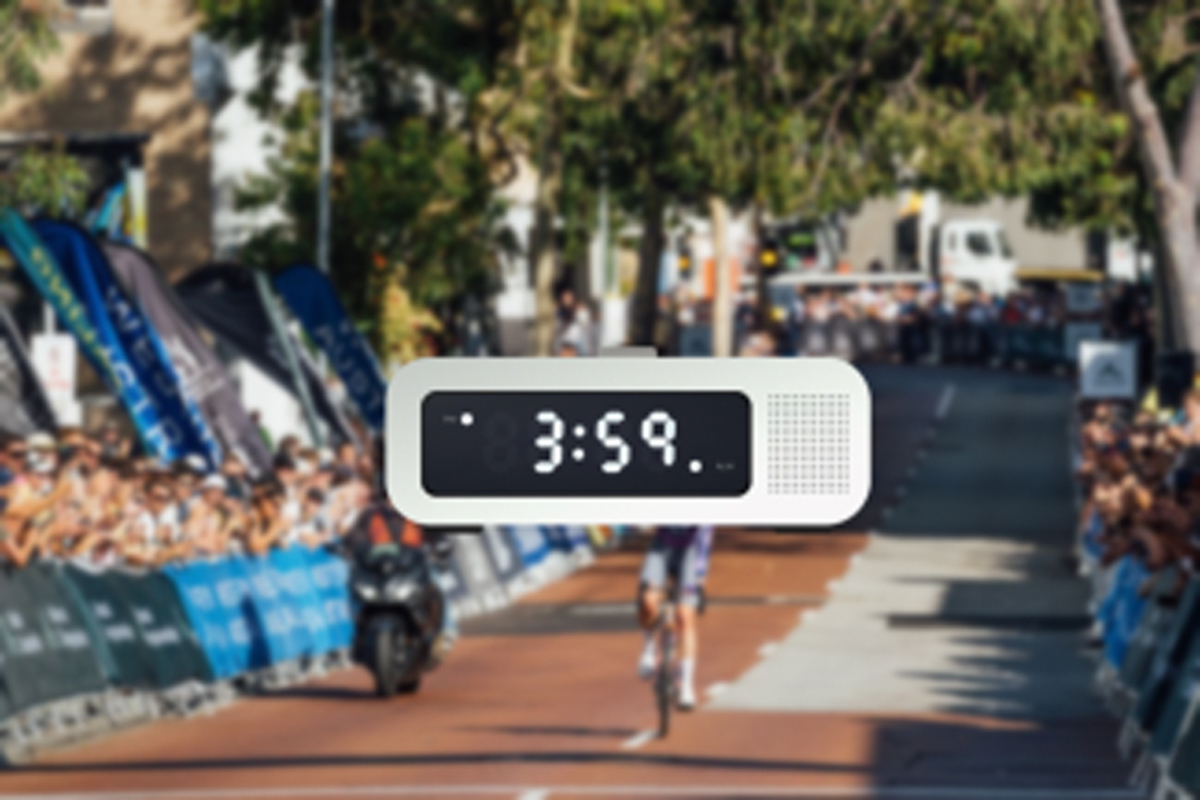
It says 3:59
